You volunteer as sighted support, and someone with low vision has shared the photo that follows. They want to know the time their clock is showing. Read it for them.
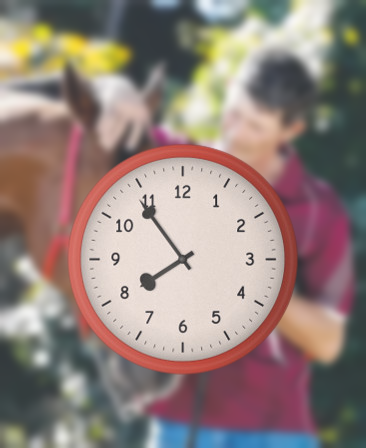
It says 7:54
